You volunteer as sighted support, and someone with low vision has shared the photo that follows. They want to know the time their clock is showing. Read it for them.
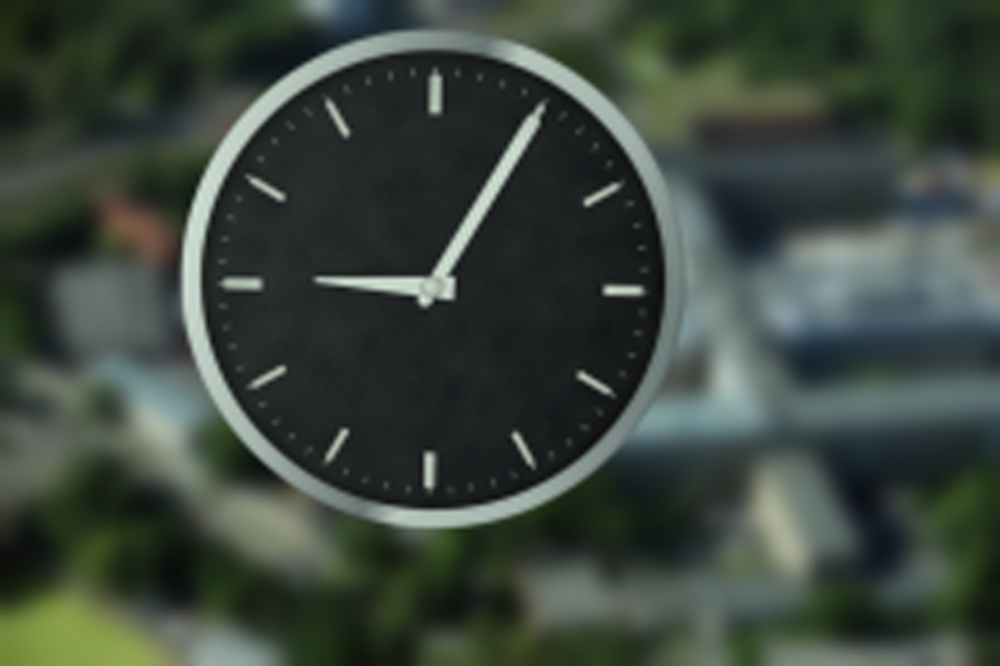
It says 9:05
